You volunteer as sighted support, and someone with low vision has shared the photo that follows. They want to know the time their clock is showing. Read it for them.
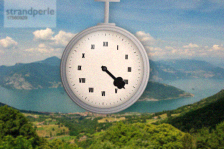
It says 4:22
